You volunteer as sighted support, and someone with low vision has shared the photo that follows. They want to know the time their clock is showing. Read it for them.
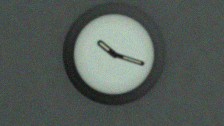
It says 10:18
